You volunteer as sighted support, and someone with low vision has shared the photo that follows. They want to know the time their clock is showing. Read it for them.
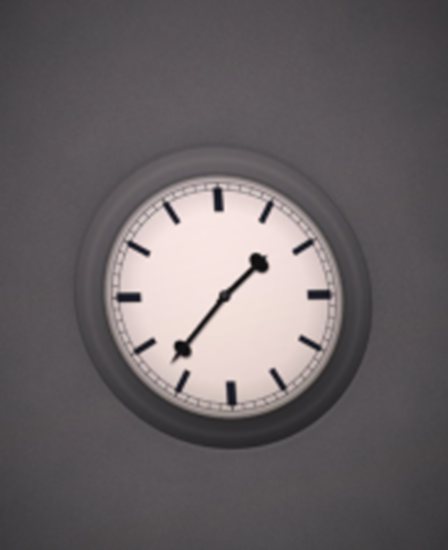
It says 1:37
